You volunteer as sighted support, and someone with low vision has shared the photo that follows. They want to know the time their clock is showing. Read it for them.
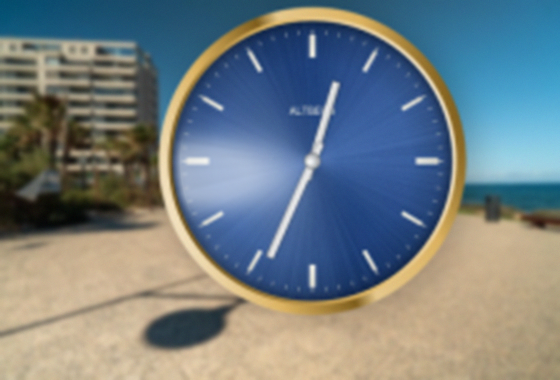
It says 12:34
